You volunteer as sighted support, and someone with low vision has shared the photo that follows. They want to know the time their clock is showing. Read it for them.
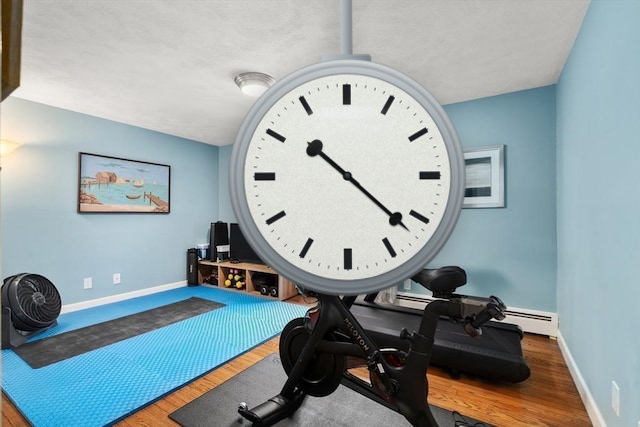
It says 10:22
